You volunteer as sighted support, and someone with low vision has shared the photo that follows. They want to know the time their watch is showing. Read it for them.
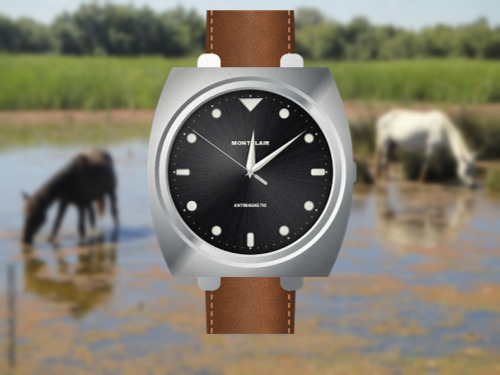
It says 12:08:51
